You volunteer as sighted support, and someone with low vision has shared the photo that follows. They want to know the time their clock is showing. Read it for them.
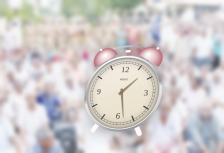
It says 1:28
